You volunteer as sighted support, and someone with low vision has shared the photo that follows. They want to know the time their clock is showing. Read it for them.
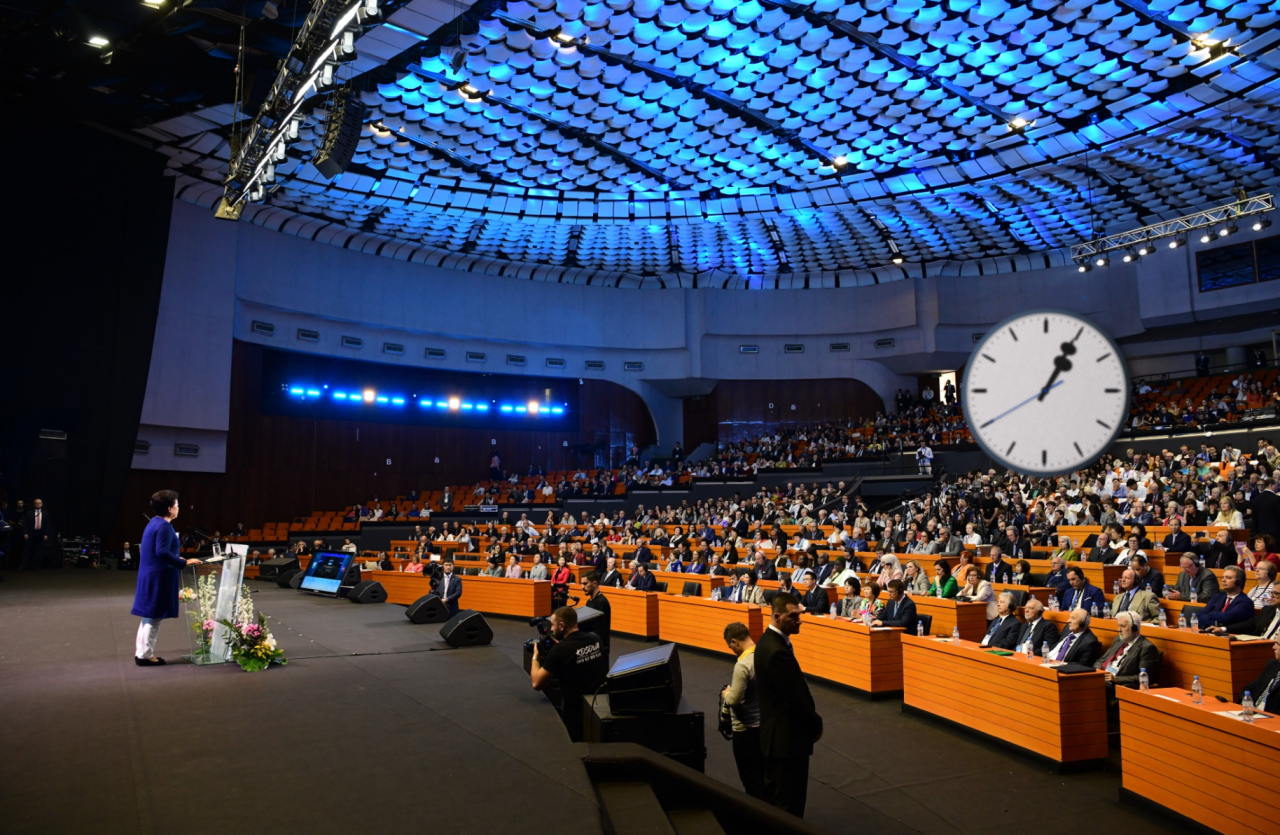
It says 1:04:40
